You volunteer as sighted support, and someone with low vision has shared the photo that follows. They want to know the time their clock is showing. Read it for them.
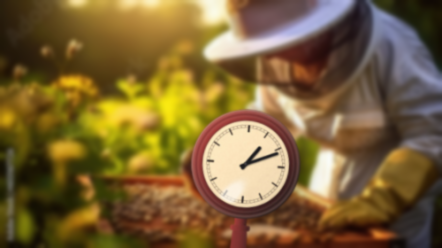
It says 1:11
